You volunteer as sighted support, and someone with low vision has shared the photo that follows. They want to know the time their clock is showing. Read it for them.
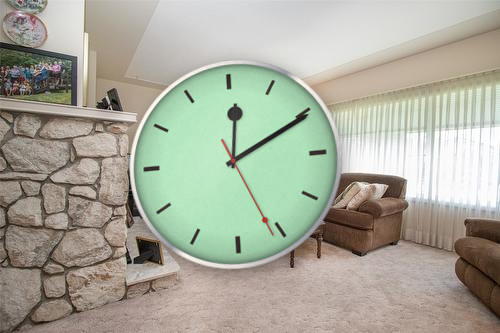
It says 12:10:26
